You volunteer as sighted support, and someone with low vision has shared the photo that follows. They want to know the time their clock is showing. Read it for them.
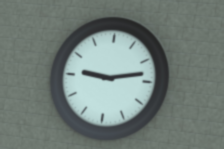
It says 9:13
